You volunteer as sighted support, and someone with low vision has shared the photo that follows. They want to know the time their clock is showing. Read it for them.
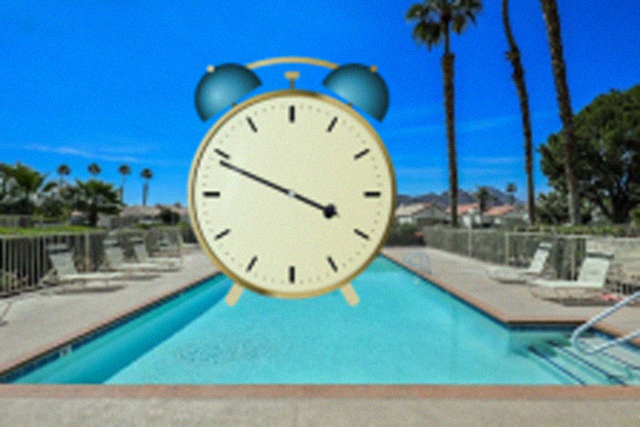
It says 3:49
